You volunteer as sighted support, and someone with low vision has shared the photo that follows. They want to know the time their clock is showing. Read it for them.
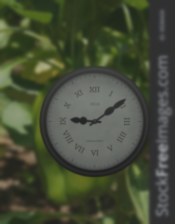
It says 9:09
